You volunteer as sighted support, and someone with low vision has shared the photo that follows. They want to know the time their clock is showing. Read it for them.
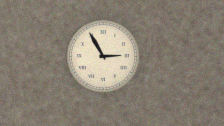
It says 2:55
